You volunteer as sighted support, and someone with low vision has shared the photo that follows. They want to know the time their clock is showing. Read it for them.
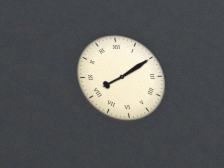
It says 8:10
